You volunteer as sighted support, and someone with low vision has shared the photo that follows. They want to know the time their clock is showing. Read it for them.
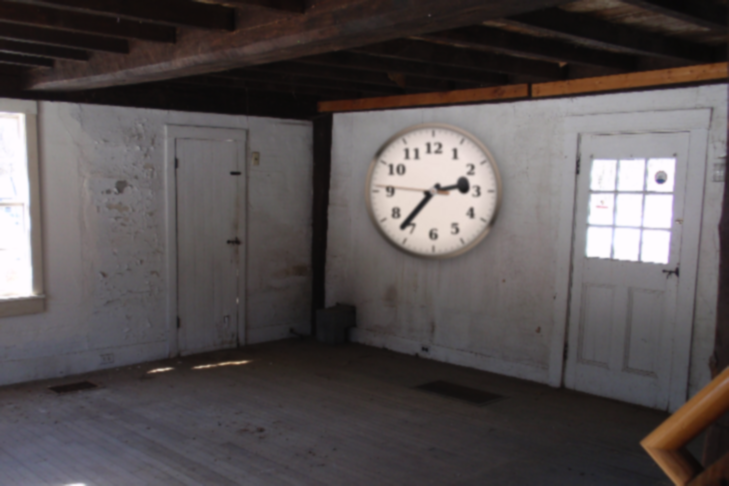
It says 2:36:46
